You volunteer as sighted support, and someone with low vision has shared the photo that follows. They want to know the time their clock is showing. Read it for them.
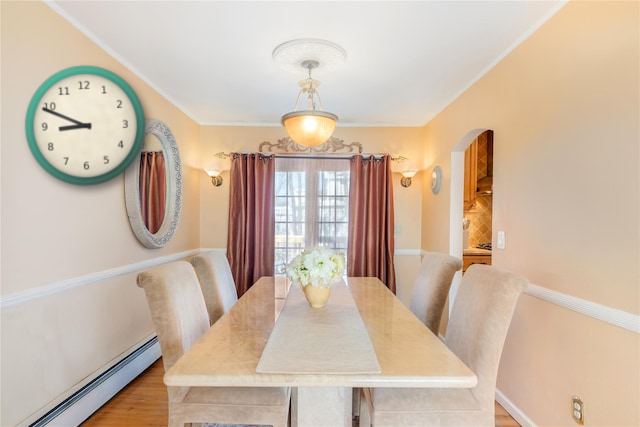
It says 8:49
